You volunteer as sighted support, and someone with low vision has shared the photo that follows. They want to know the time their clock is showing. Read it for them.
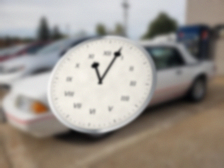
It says 11:03
